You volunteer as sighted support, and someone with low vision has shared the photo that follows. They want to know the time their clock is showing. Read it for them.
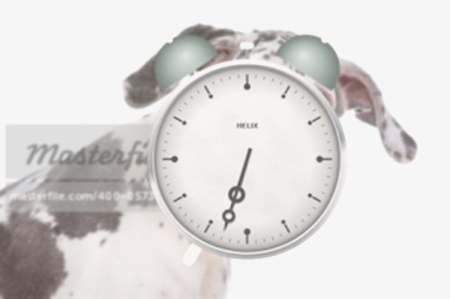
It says 6:33
